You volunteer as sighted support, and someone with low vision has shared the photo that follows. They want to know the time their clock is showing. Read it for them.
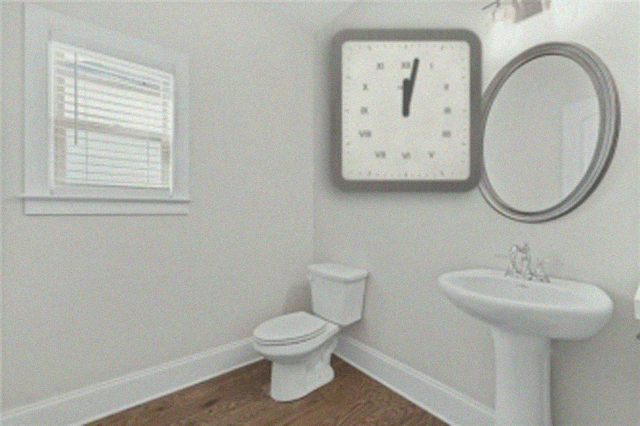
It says 12:02
